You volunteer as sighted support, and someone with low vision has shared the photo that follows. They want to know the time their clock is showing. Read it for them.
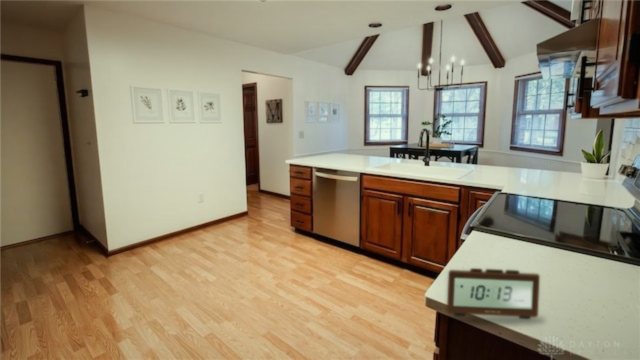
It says 10:13
